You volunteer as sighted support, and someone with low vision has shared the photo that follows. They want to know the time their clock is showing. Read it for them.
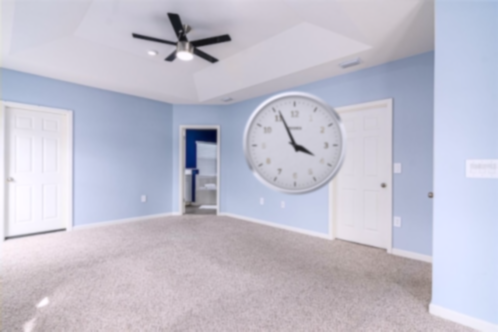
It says 3:56
